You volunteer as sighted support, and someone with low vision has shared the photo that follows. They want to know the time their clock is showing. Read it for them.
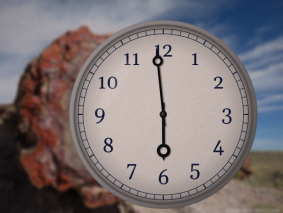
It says 5:59
